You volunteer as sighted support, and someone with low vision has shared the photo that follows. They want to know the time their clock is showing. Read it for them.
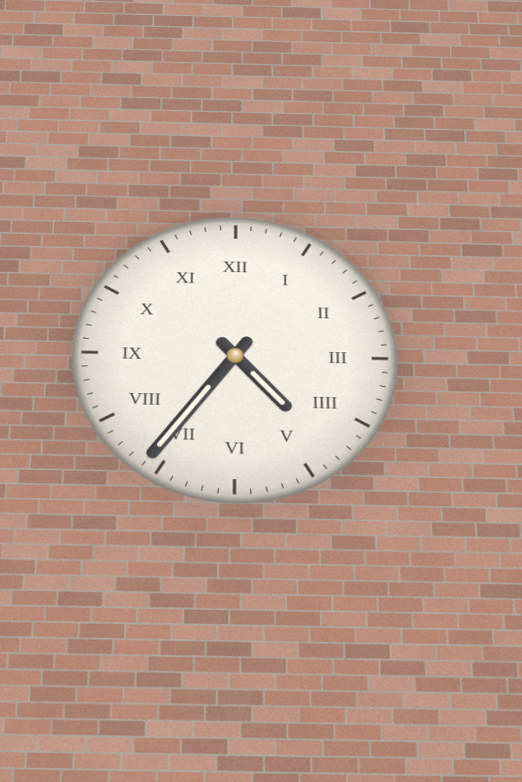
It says 4:36
